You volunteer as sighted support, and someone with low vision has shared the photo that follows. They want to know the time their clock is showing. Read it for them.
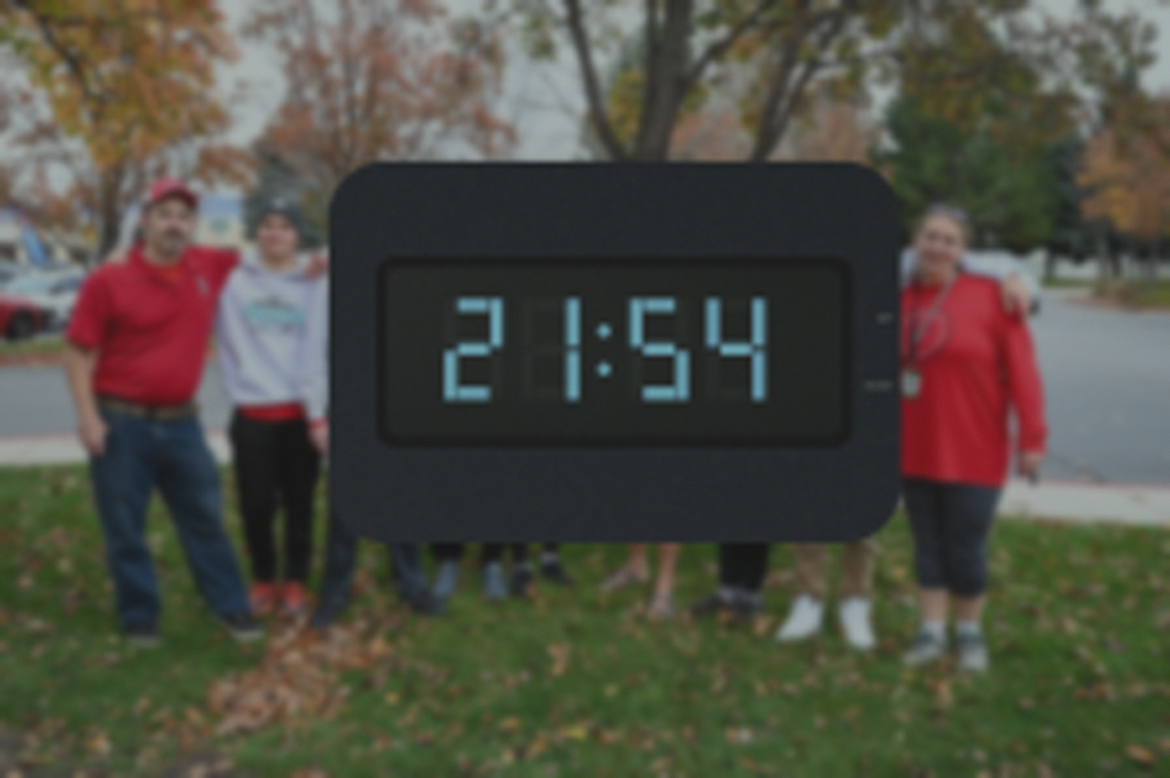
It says 21:54
